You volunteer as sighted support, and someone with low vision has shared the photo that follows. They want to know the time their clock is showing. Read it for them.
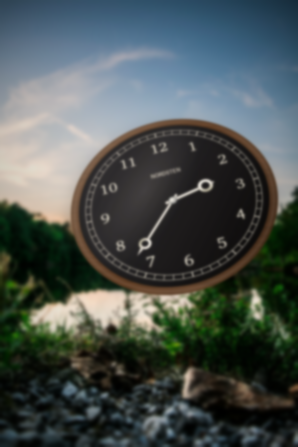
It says 2:37
